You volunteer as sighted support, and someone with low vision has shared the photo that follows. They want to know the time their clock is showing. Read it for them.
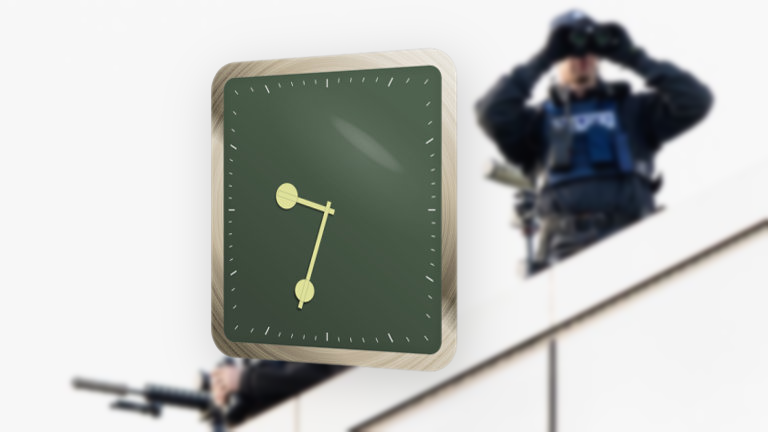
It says 9:33
